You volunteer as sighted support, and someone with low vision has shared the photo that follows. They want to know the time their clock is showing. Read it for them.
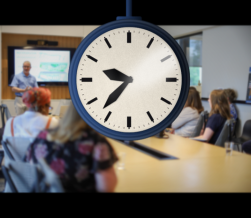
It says 9:37
